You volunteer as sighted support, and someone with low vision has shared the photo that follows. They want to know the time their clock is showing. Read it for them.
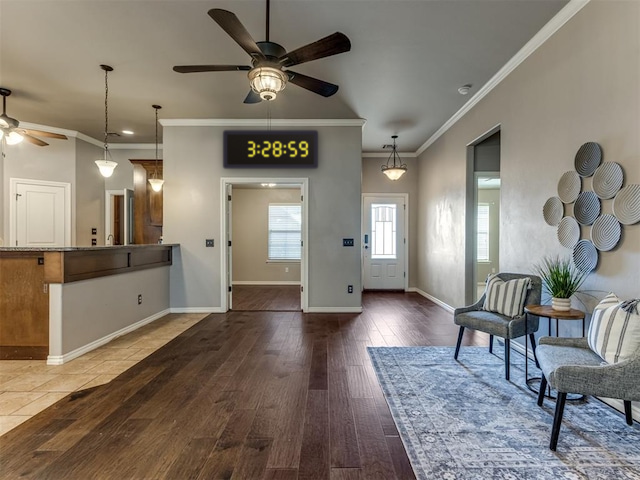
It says 3:28:59
